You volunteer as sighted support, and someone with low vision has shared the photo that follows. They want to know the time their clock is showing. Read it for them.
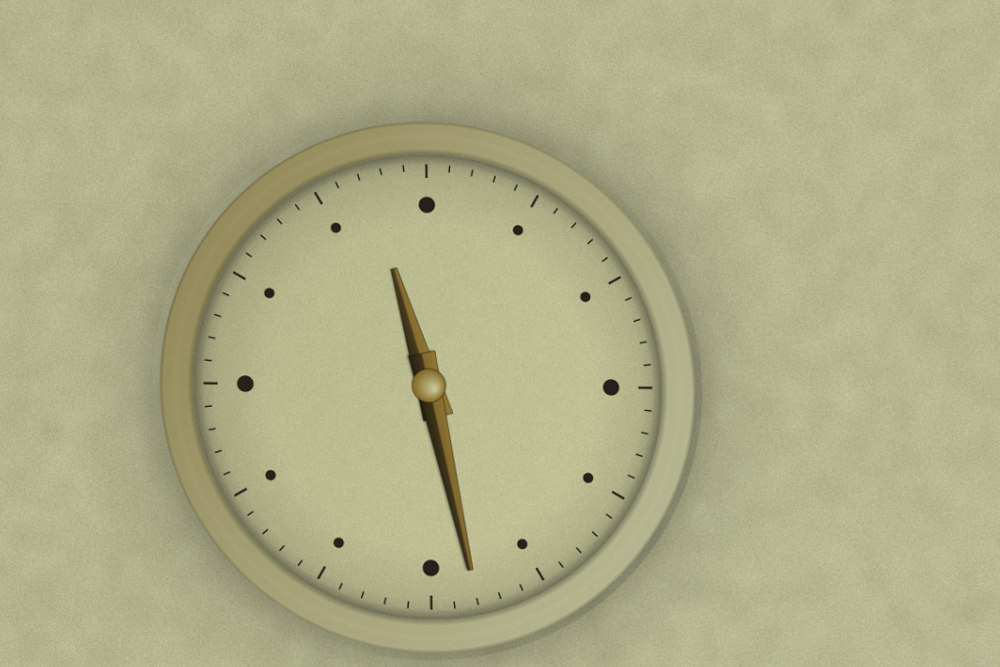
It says 11:28
